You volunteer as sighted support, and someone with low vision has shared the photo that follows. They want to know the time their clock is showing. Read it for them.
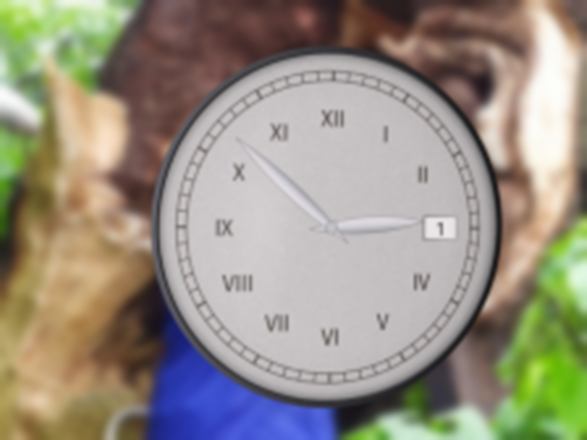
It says 2:52
